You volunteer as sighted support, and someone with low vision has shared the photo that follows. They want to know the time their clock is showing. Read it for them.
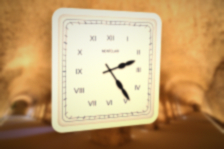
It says 2:24
